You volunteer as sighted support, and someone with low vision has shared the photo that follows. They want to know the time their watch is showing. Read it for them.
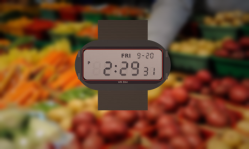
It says 2:29:31
